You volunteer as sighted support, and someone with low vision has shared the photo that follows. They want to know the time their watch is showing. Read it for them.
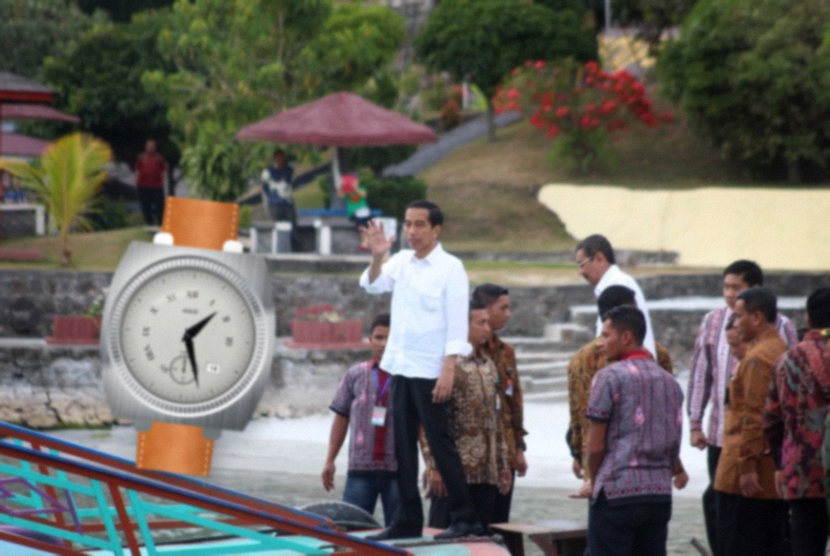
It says 1:27
